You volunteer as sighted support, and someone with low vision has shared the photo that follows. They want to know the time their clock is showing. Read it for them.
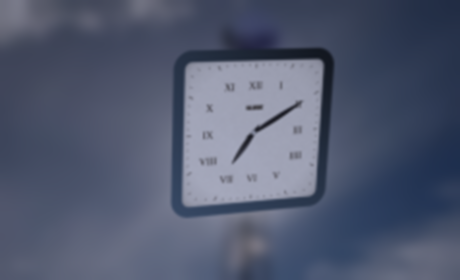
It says 7:10
